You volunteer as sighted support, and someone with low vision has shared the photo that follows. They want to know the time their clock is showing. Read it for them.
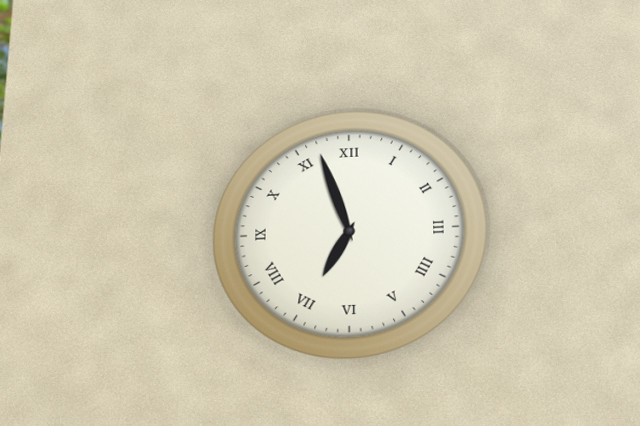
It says 6:57
